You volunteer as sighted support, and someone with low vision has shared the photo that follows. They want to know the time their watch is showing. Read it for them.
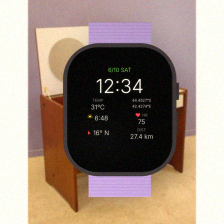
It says 12:34
